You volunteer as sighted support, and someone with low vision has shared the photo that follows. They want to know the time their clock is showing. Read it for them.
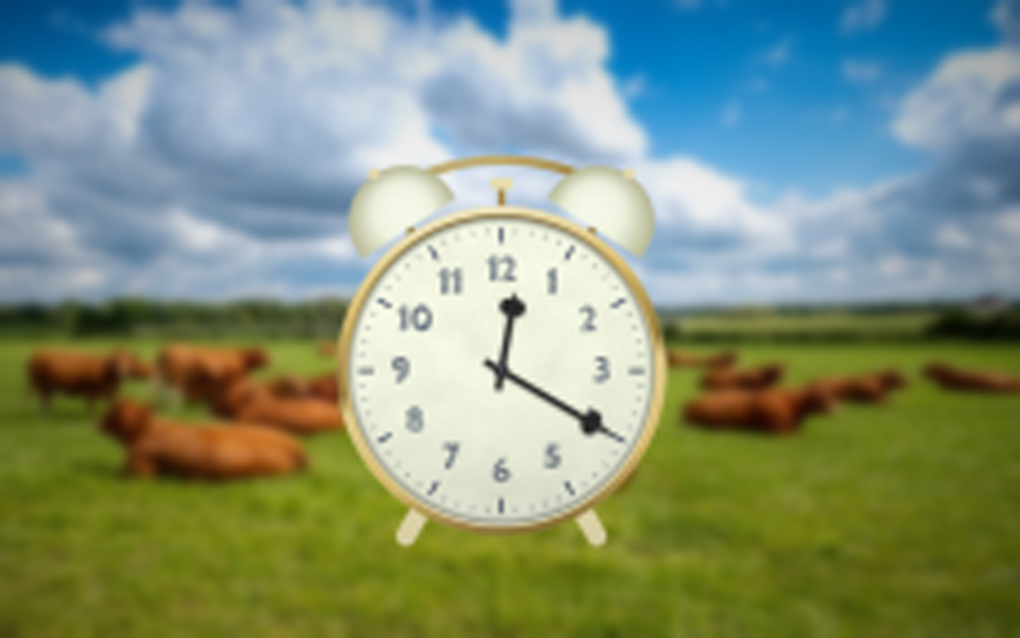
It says 12:20
